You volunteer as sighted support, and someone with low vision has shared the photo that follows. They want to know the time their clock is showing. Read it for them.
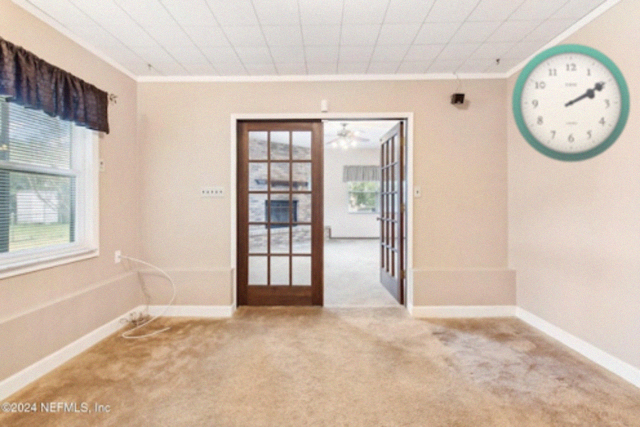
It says 2:10
